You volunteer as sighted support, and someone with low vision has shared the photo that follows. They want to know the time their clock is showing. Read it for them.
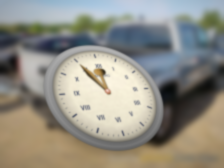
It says 11:55
